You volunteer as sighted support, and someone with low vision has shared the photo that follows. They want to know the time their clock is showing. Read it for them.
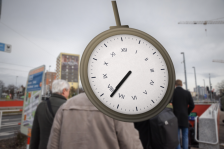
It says 7:38
